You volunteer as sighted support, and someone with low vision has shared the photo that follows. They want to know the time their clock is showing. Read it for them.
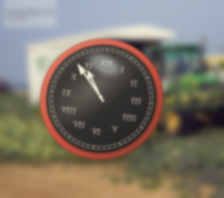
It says 10:53
